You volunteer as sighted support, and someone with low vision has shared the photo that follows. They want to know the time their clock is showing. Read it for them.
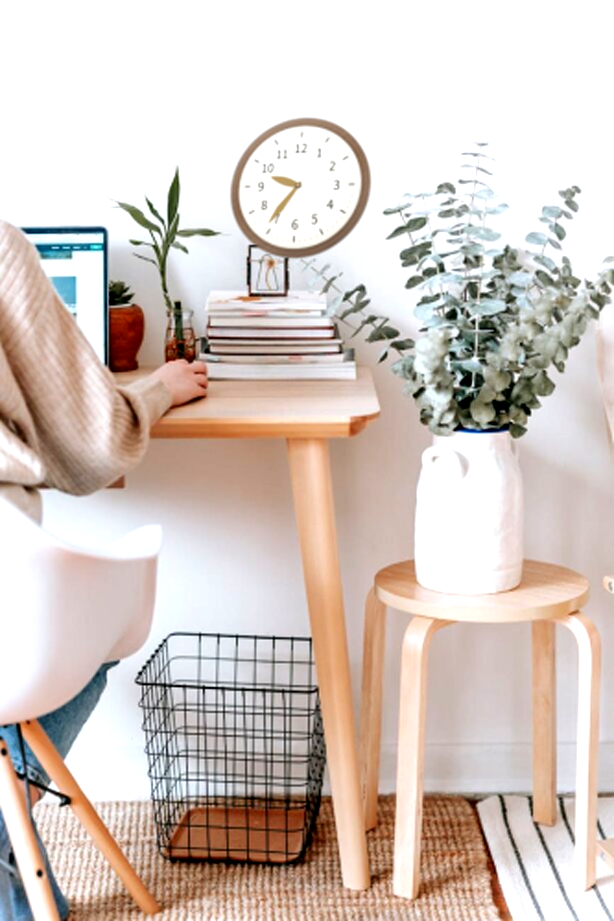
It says 9:36
